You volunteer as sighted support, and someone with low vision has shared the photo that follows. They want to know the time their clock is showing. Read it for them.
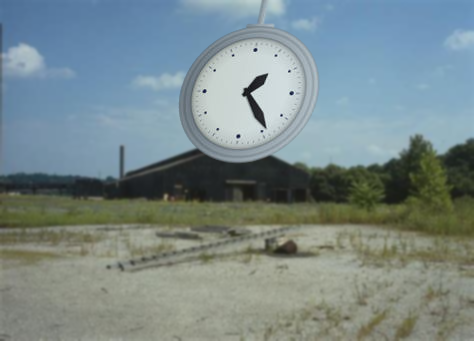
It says 1:24
